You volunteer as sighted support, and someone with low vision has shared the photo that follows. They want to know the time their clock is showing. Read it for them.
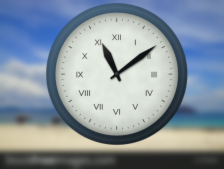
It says 11:09
